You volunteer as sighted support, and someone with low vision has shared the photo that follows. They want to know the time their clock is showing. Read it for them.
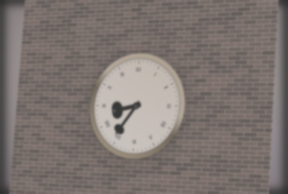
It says 8:36
